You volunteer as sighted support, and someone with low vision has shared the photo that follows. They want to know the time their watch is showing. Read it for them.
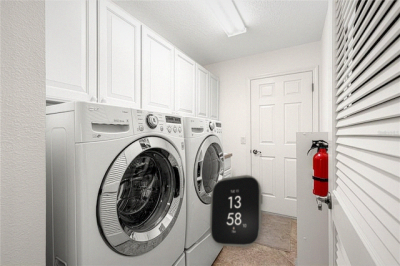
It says 13:58
